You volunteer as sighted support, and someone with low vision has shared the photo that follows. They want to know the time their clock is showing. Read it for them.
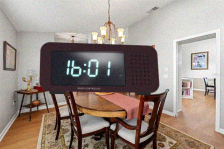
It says 16:01
